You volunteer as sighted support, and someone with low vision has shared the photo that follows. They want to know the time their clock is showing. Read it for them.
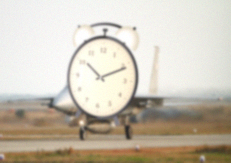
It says 10:11
